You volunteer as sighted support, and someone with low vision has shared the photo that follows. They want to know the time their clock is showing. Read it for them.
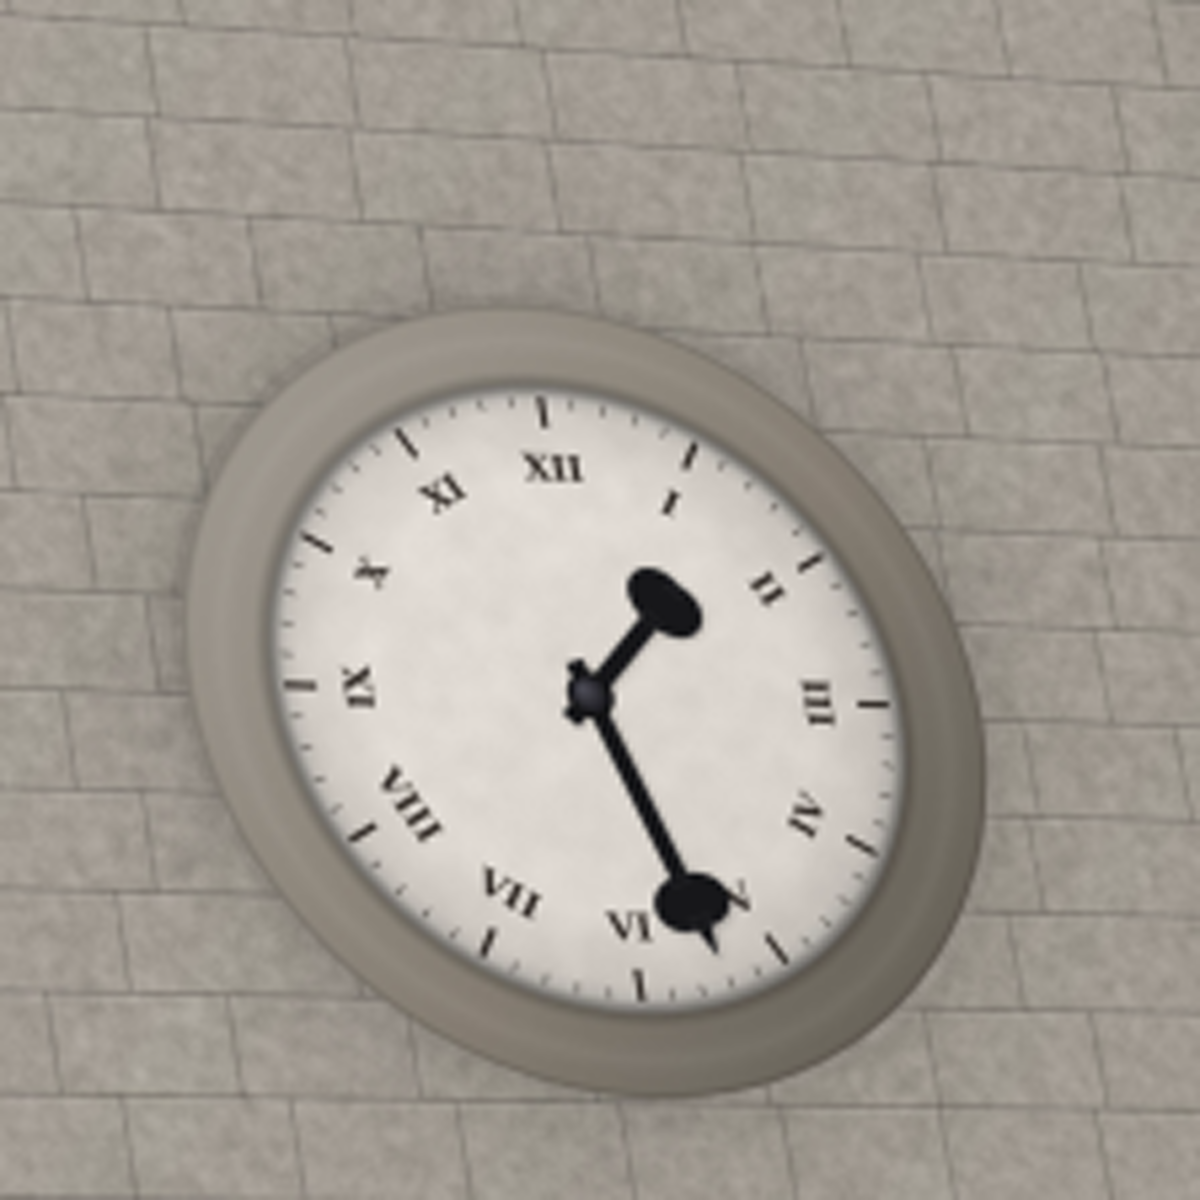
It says 1:27
